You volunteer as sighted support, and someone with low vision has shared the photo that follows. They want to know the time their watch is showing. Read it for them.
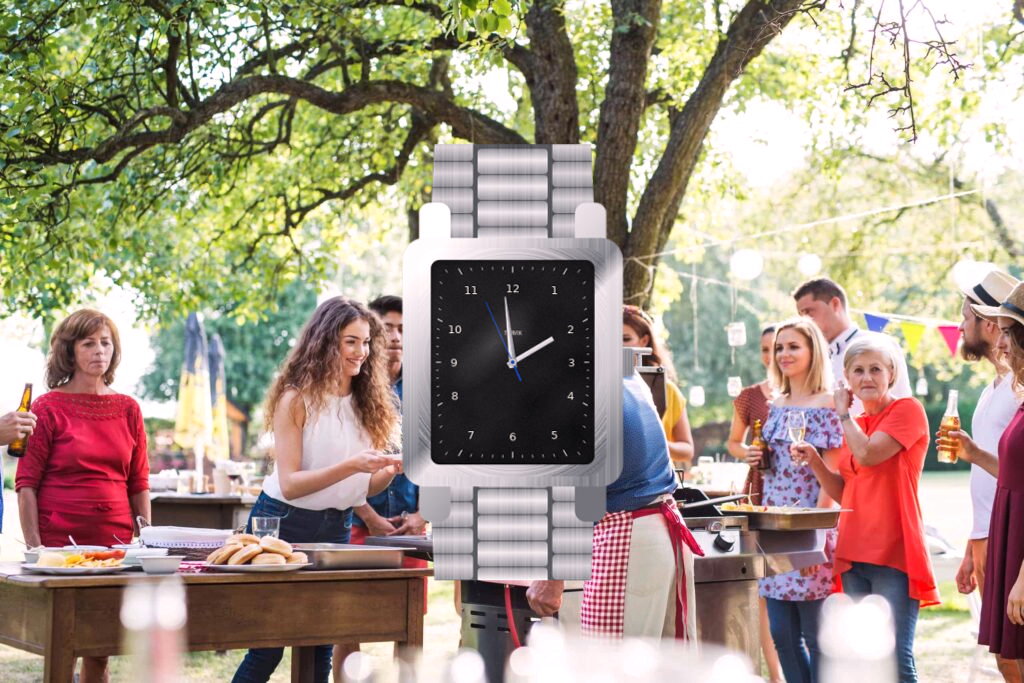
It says 1:58:56
